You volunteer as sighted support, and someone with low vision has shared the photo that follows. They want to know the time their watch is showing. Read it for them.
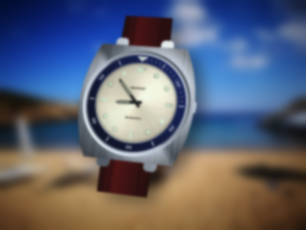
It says 8:53
